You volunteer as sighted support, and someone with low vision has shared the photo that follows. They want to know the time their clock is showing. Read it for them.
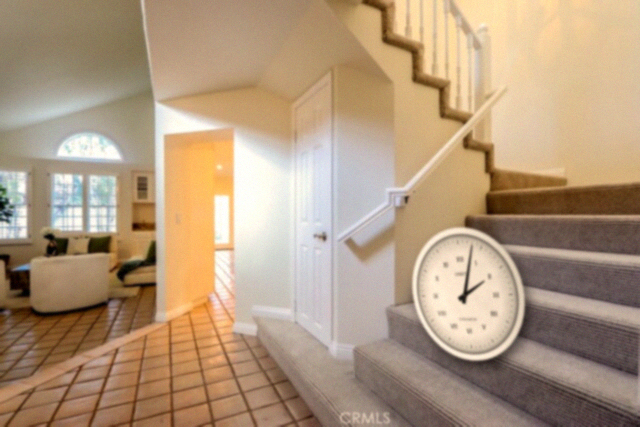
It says 2:03
